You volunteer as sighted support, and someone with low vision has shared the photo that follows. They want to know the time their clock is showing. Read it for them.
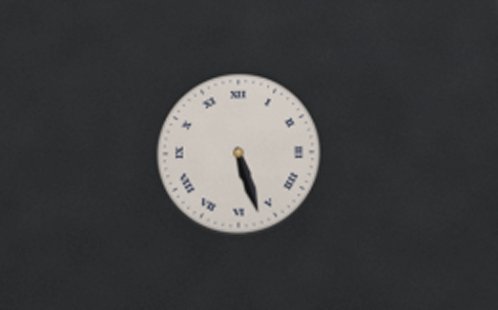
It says 5:27
